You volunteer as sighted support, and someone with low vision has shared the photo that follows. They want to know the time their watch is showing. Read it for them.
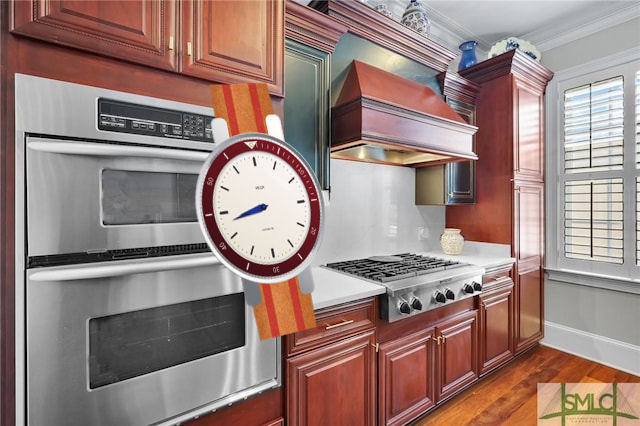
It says 8:43
